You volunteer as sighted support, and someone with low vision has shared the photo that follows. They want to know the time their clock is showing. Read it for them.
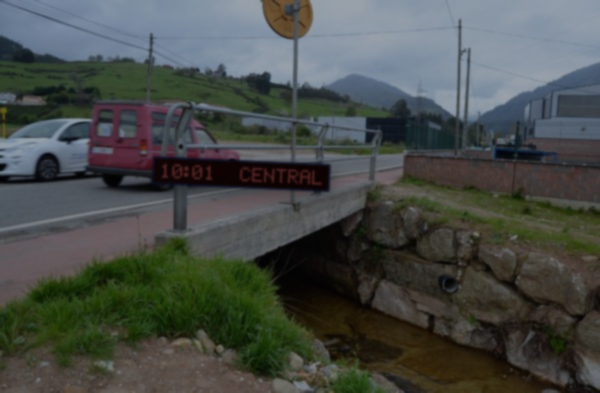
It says 10:01
